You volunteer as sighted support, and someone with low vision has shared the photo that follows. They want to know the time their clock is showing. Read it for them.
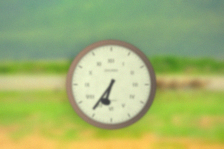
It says 6:36
